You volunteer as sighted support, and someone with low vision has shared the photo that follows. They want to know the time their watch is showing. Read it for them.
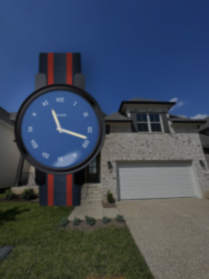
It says 11:18
